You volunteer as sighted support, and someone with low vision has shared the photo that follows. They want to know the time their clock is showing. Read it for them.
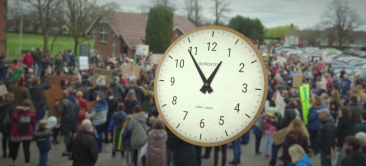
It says 12:54
